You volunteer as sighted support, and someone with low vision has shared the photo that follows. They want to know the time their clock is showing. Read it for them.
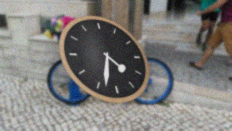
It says 4:33
